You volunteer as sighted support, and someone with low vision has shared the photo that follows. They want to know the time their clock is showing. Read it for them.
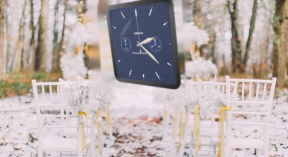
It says 2:22
